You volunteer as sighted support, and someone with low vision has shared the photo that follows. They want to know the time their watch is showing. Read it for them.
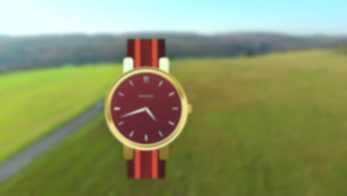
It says 4:42
